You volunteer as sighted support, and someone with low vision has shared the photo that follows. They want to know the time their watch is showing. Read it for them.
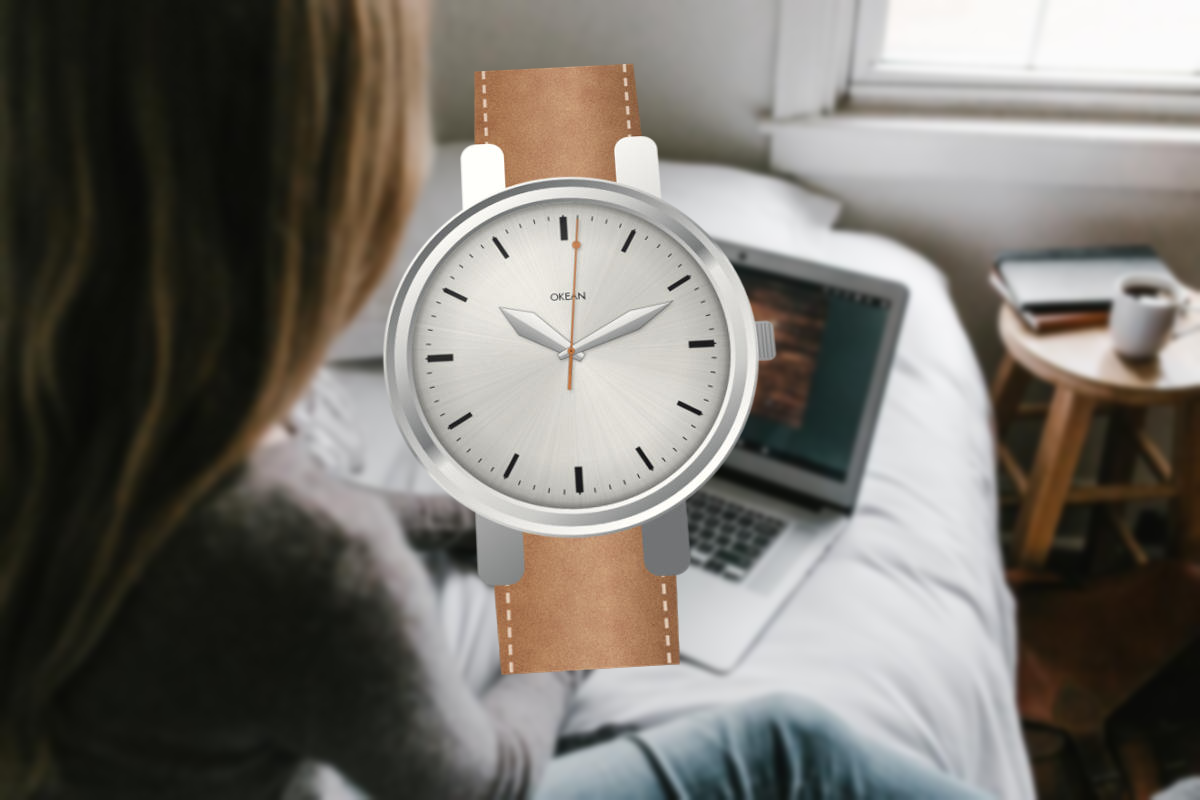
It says 10:11:01
